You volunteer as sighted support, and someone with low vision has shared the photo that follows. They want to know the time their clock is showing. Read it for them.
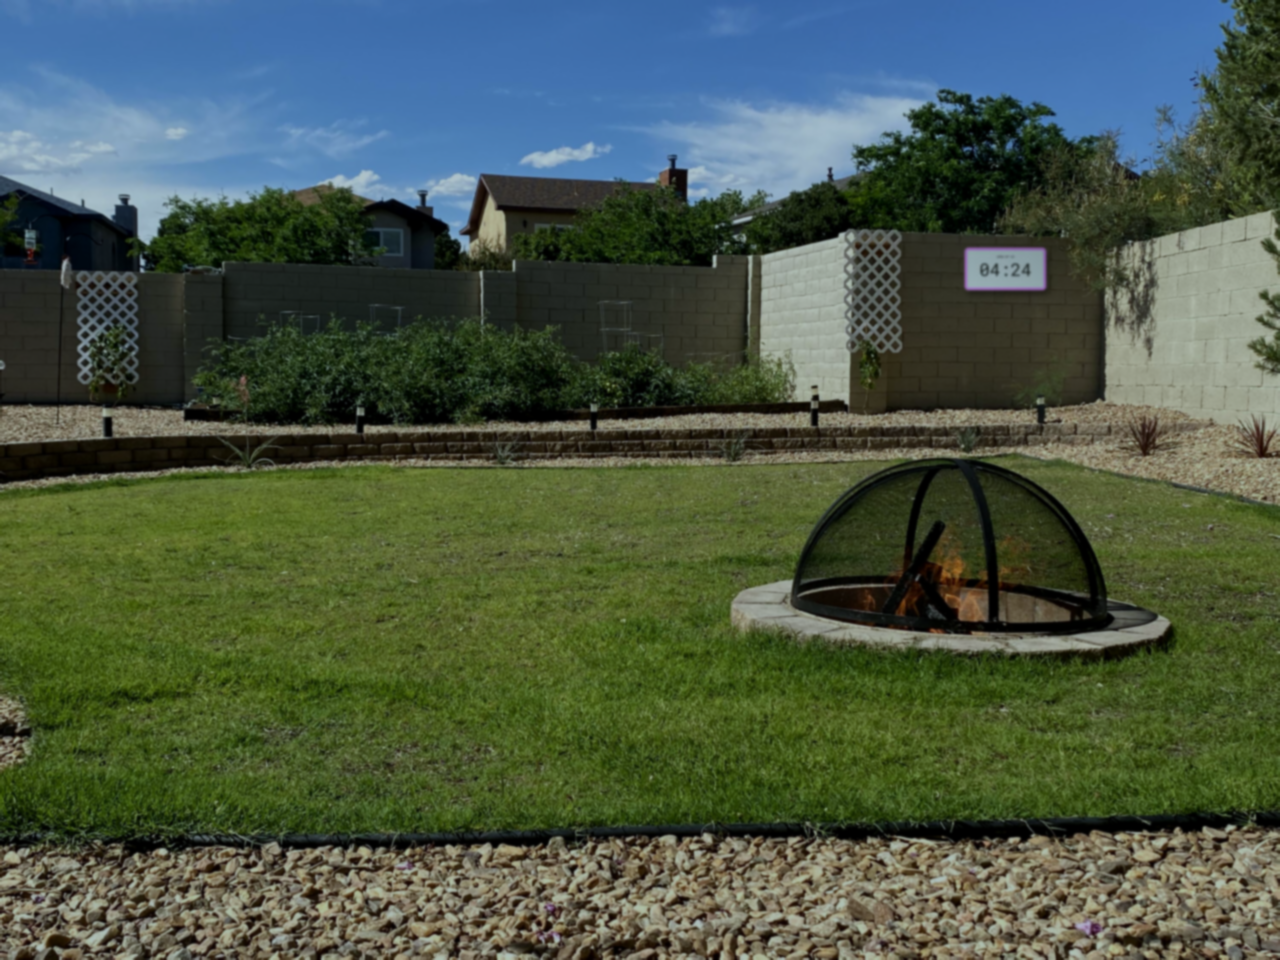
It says 4:24
